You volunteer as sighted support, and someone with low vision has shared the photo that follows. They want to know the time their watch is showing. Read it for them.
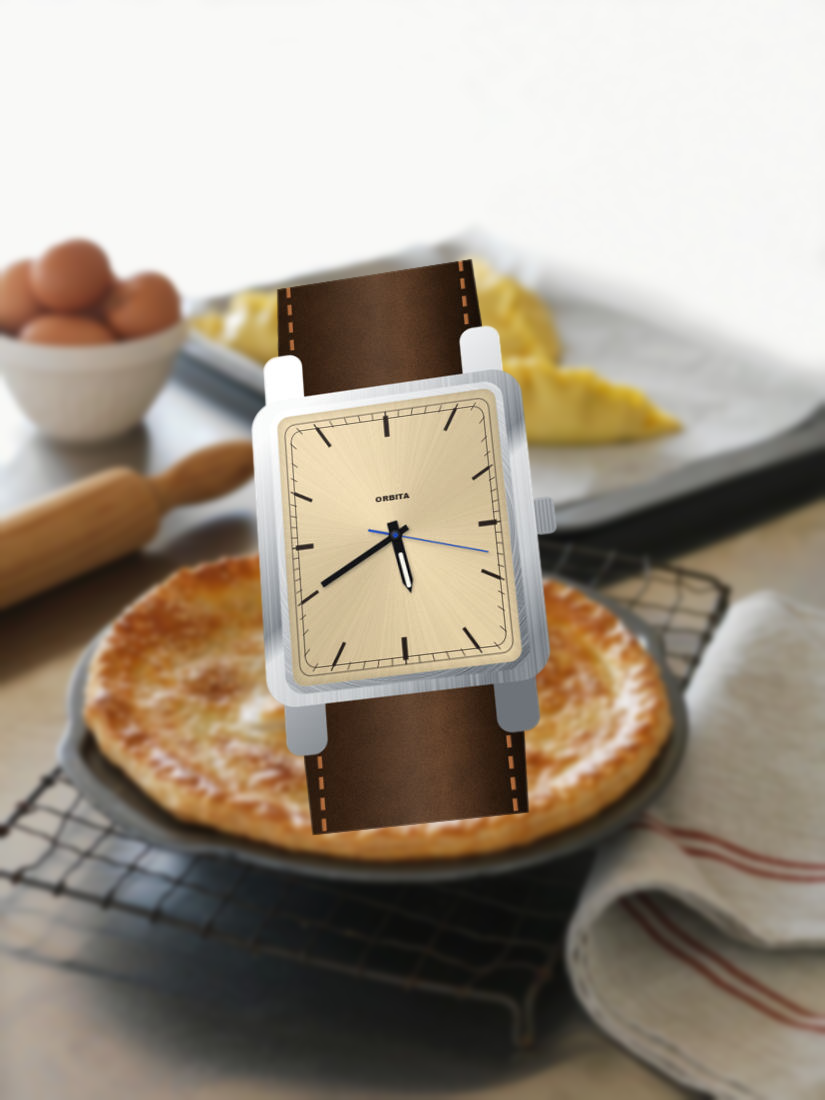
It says 5:40:18
